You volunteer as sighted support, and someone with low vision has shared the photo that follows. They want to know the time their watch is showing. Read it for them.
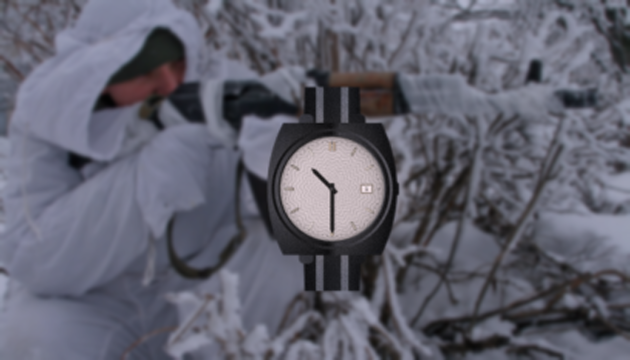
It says 10:30
